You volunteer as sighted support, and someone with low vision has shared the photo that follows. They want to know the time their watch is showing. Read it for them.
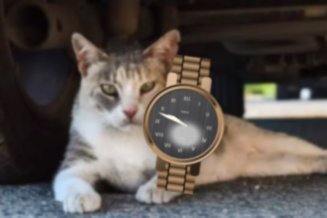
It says 9:48
